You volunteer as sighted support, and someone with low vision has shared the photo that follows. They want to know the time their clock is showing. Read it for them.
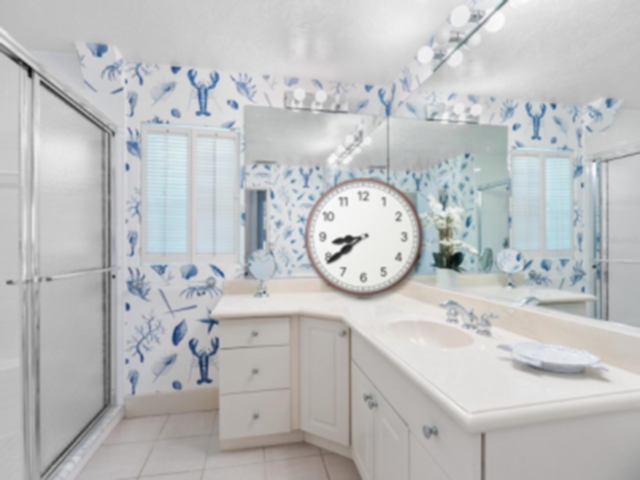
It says 8:39
